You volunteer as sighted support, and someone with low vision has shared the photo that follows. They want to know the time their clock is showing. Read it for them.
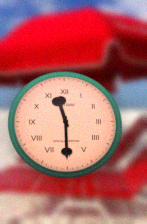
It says 11:30
